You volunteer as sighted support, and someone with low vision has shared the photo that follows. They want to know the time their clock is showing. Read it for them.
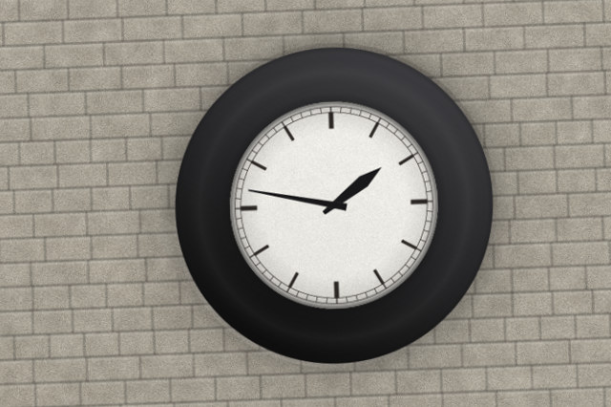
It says 1:47
